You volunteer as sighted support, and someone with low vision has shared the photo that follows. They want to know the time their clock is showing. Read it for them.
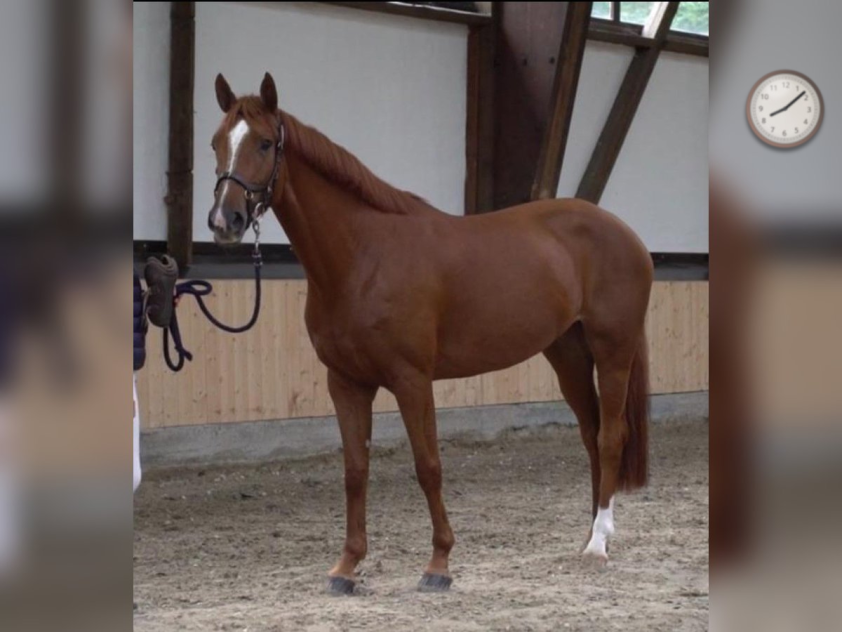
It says 8:08
